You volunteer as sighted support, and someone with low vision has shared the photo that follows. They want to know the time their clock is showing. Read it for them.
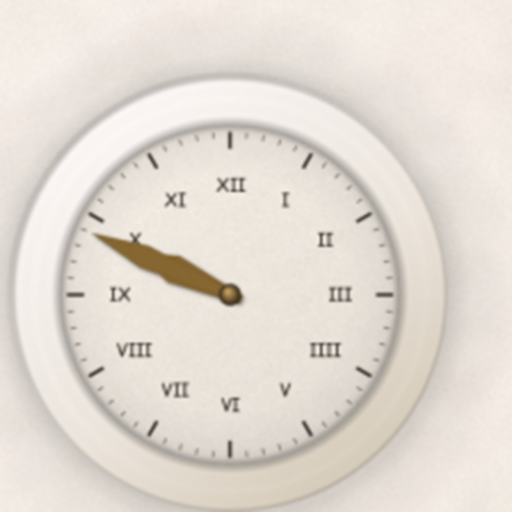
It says 9:49
